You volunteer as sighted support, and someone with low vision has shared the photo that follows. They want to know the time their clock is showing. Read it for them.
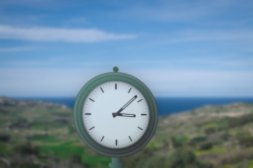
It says 3:08
